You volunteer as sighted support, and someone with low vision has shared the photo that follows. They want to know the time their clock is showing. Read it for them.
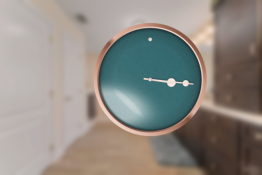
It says 3:16
